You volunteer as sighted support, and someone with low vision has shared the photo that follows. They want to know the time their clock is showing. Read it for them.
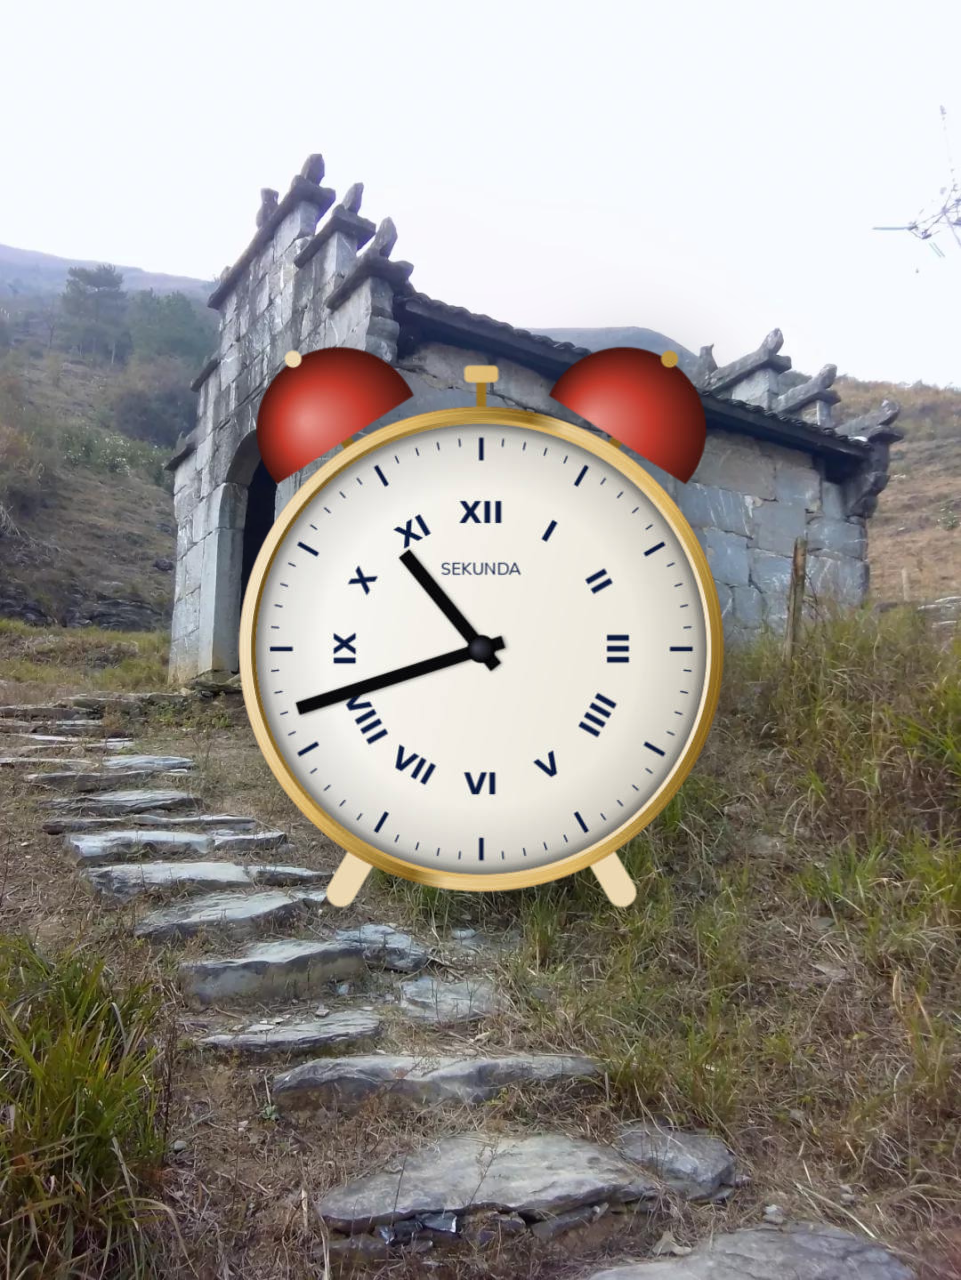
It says 10:42
